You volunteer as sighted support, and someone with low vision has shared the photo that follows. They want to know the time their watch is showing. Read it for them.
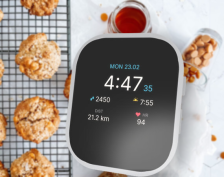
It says 4:47:35
